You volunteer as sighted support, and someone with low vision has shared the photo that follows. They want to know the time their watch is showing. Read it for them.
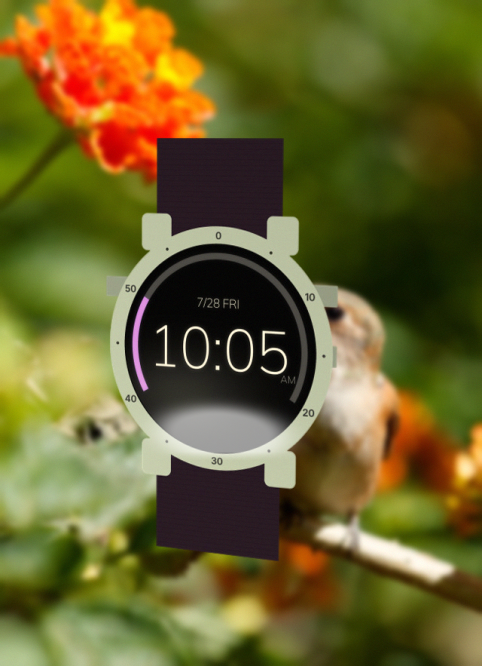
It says 10:05
